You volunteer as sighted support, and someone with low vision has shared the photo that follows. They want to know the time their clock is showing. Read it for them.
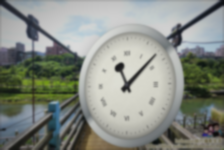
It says 11:08
